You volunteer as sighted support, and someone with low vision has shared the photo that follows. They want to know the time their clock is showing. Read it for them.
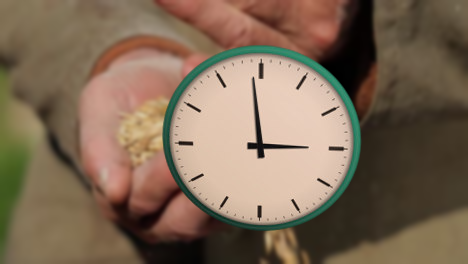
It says 2:59
